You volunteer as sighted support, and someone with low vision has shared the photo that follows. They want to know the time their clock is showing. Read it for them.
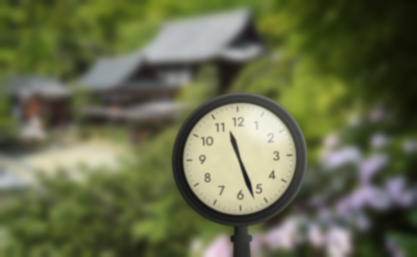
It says 11:27
